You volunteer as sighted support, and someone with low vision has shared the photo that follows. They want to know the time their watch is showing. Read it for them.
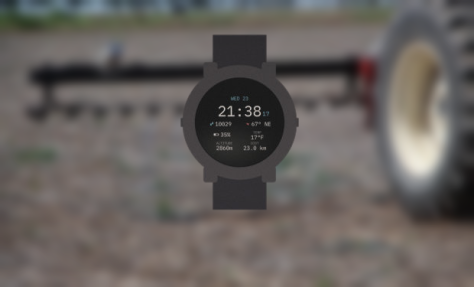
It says 21:38
